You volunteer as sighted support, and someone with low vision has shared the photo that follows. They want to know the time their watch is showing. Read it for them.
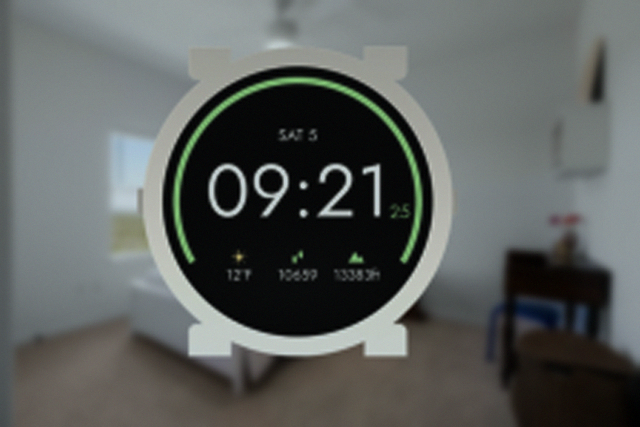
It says 9:21
